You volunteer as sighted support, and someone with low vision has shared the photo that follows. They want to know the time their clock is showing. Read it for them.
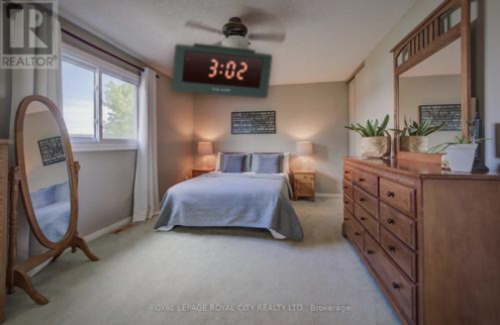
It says 3:02
